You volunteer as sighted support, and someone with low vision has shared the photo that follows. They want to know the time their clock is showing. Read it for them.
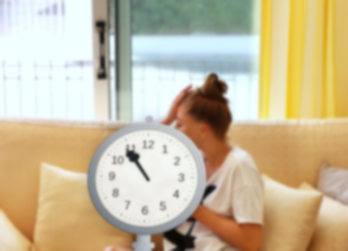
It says 10:54
